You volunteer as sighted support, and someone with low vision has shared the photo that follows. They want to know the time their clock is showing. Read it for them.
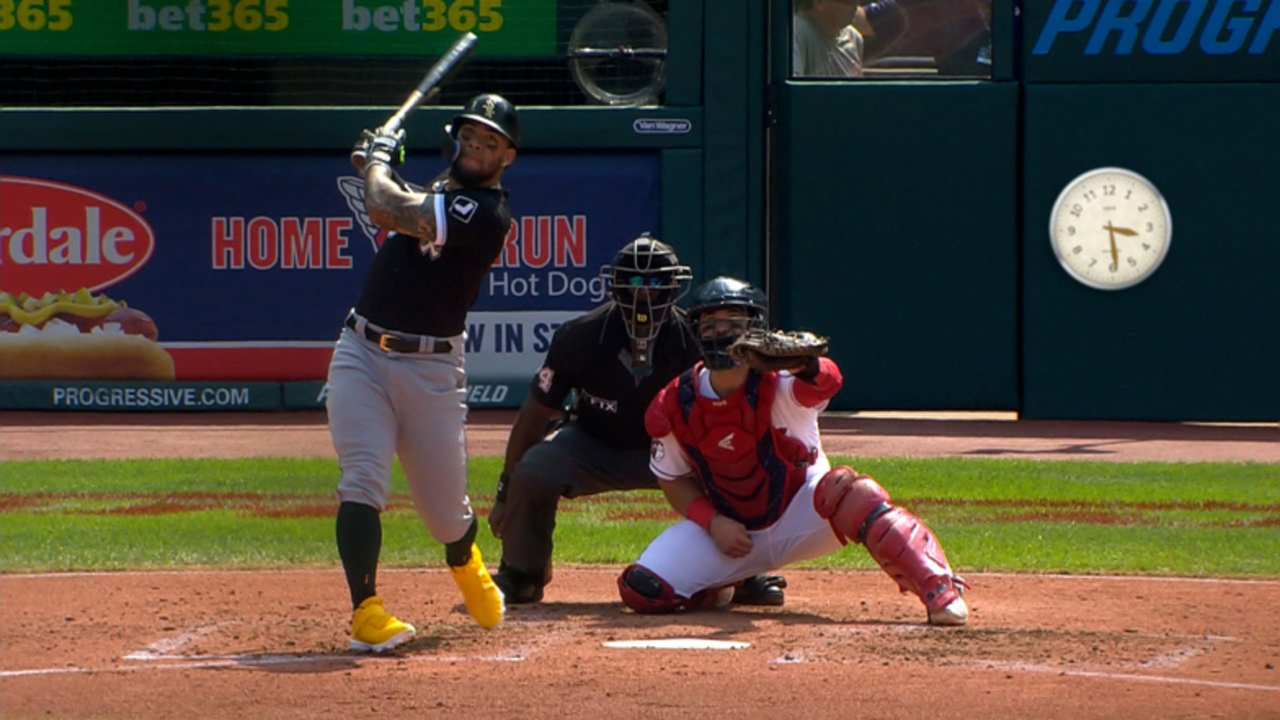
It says 3:29
